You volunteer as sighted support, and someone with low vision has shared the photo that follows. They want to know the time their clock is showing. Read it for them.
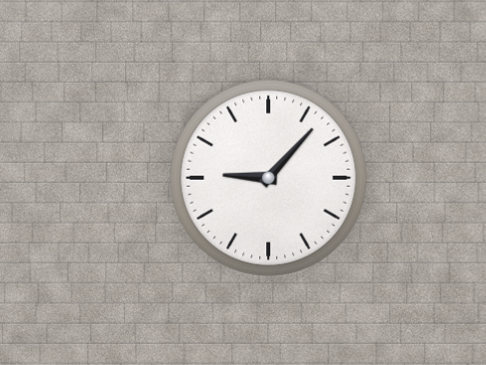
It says 9:07
